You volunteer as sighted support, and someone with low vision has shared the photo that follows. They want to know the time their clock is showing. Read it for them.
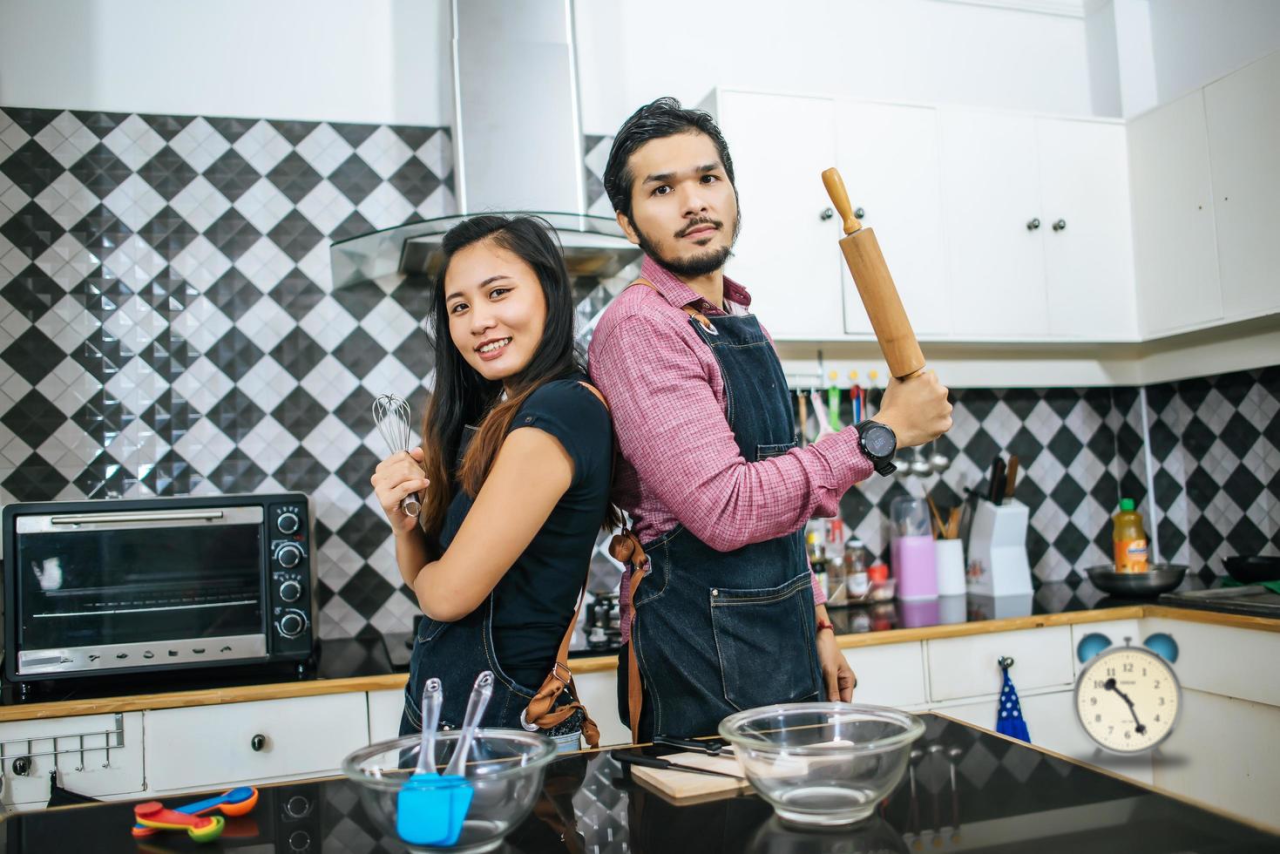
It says 10:26
